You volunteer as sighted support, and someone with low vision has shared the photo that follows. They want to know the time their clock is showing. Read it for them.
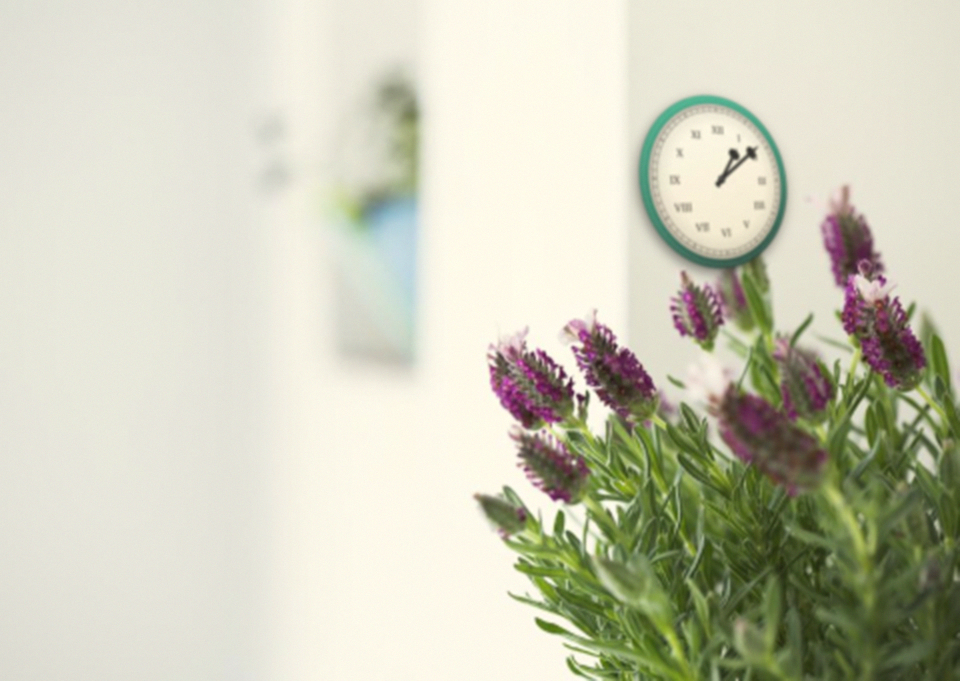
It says 1:09
